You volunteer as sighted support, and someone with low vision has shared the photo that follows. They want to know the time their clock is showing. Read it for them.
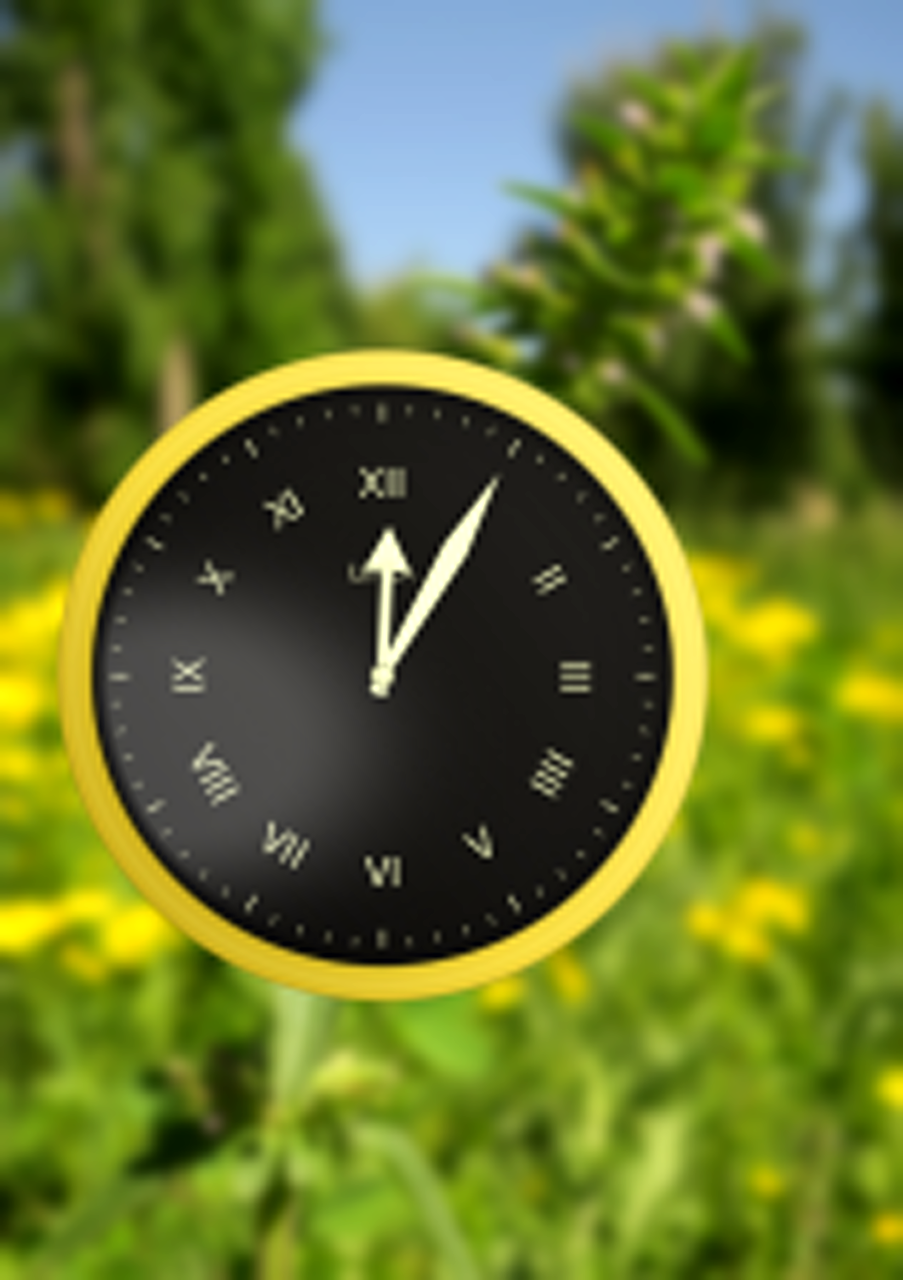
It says 12:05
